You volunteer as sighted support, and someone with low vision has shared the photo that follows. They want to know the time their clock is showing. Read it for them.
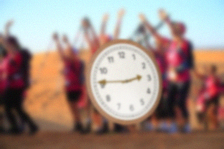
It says 2:46
